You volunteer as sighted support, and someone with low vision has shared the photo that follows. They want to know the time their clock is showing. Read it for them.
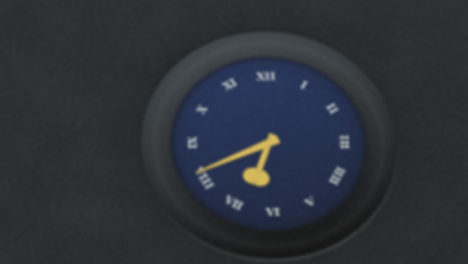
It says 6:41
